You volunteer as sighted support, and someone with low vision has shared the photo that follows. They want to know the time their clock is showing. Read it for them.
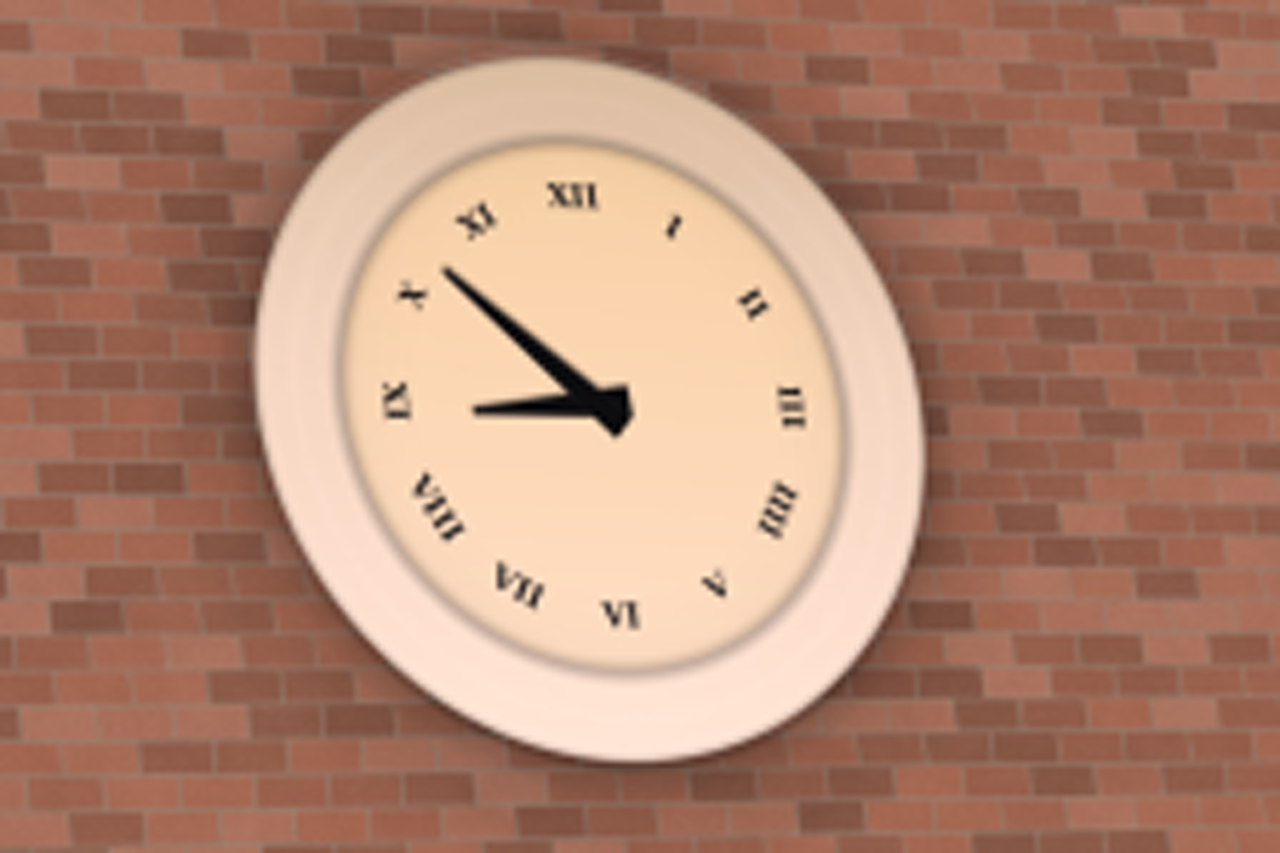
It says 8:52
